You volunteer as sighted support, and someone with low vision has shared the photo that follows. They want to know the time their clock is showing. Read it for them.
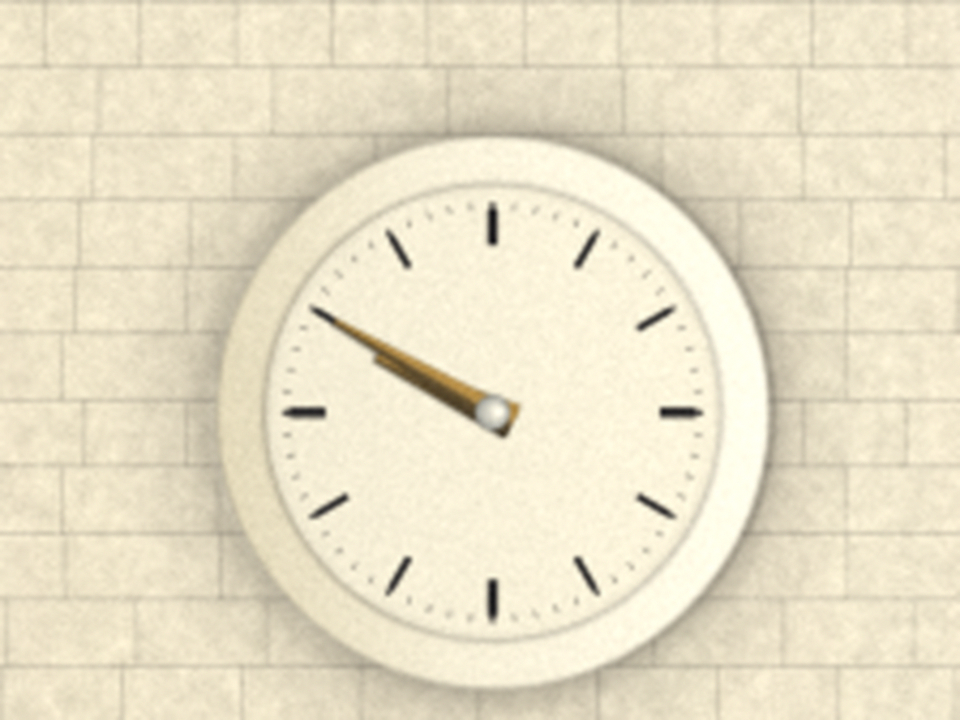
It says 9:50
